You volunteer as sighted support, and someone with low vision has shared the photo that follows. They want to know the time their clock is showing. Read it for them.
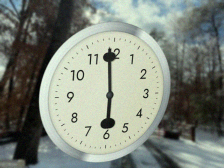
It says 5:59
